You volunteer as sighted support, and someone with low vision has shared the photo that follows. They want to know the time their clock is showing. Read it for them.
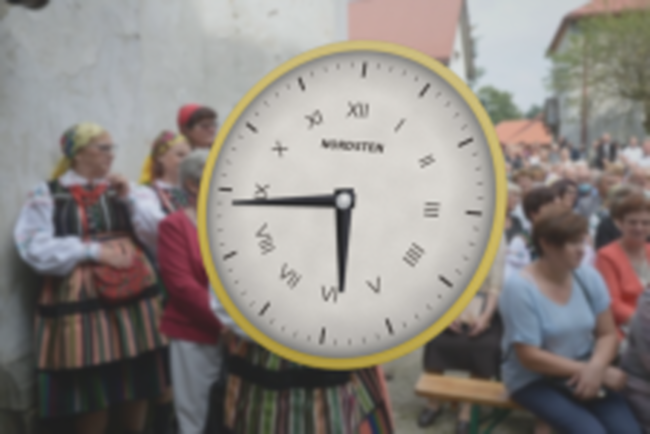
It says 5:44
